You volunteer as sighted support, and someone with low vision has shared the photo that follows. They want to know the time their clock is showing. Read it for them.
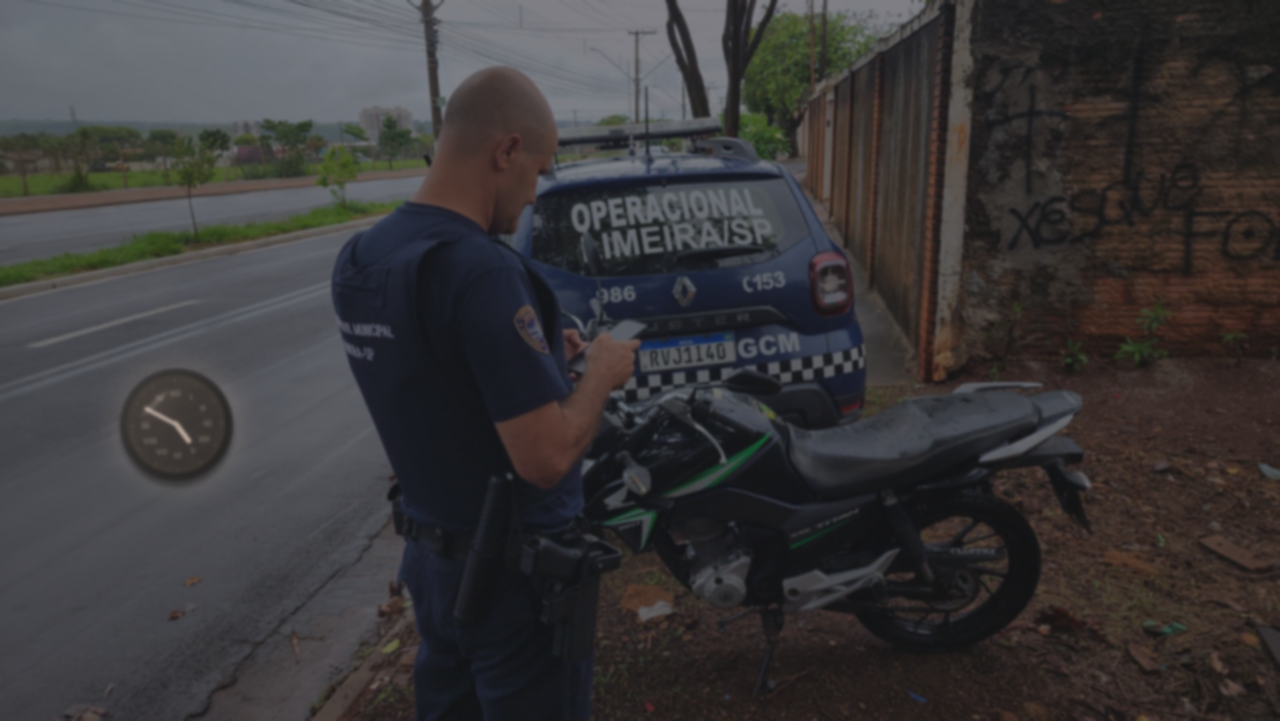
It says 4:50
